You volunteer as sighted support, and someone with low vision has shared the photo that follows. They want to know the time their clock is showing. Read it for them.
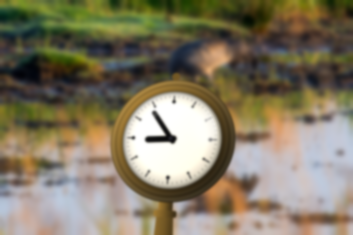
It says 8:54
